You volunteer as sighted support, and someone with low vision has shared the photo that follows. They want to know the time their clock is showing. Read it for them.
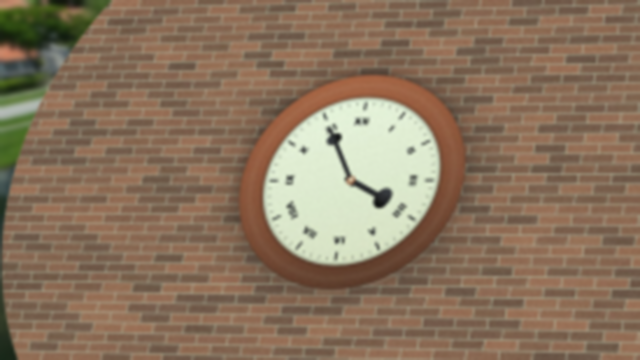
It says 3:55
